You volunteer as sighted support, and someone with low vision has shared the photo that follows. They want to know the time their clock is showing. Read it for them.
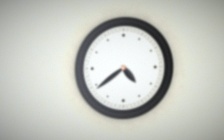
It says 4:39
